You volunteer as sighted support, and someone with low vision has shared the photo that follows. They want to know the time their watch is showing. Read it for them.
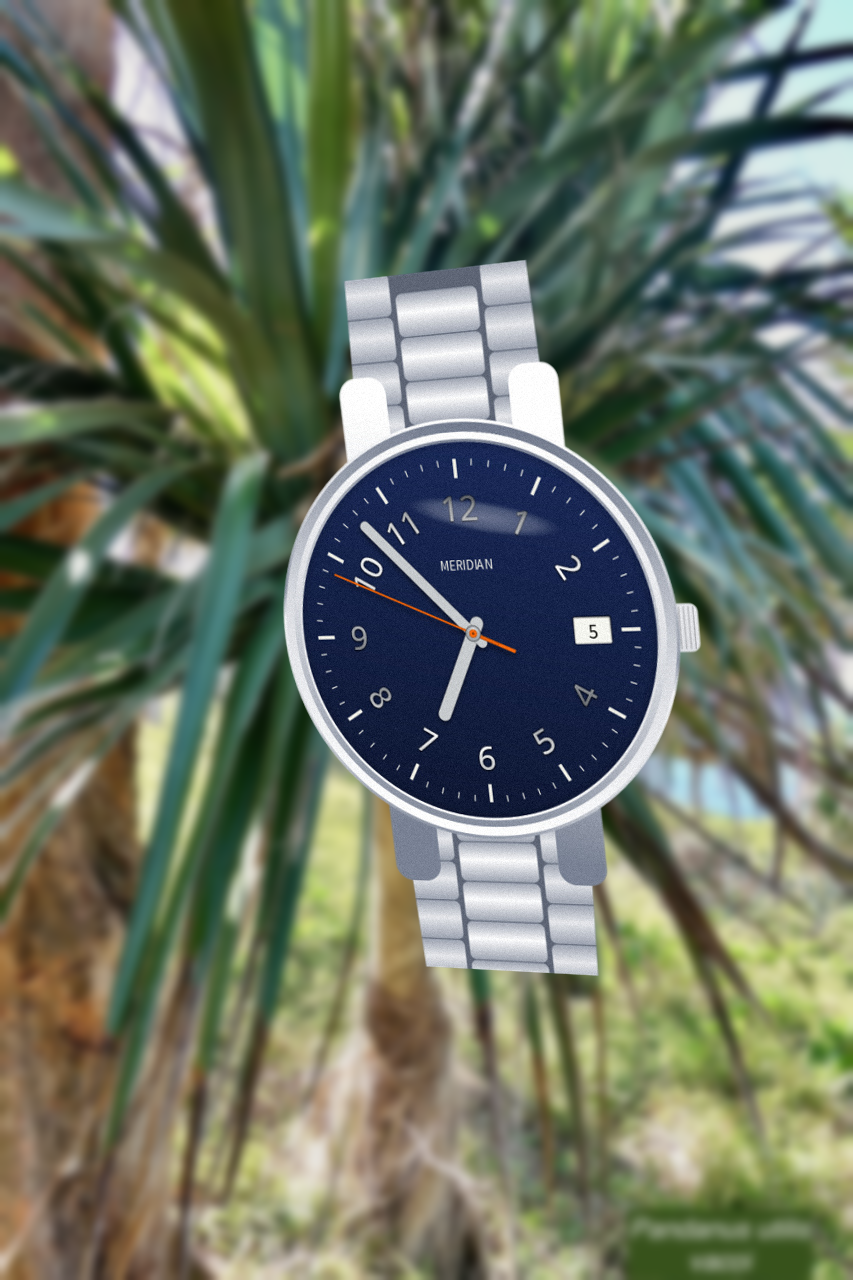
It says 6:52:49
